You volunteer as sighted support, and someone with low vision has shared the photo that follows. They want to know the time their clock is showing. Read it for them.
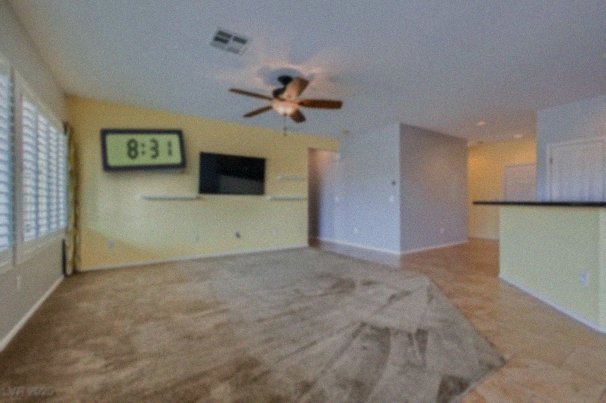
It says 8:31
